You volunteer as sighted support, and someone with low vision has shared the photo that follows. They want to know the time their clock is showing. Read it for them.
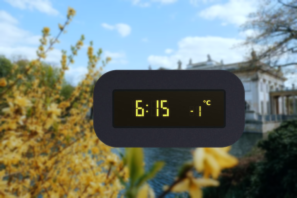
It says 6:15
